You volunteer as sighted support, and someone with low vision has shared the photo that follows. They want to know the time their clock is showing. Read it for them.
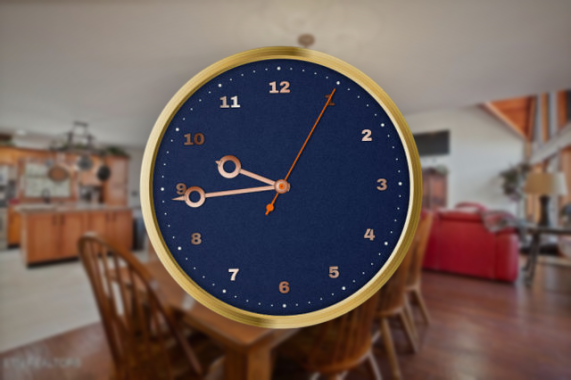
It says 9:44:05
